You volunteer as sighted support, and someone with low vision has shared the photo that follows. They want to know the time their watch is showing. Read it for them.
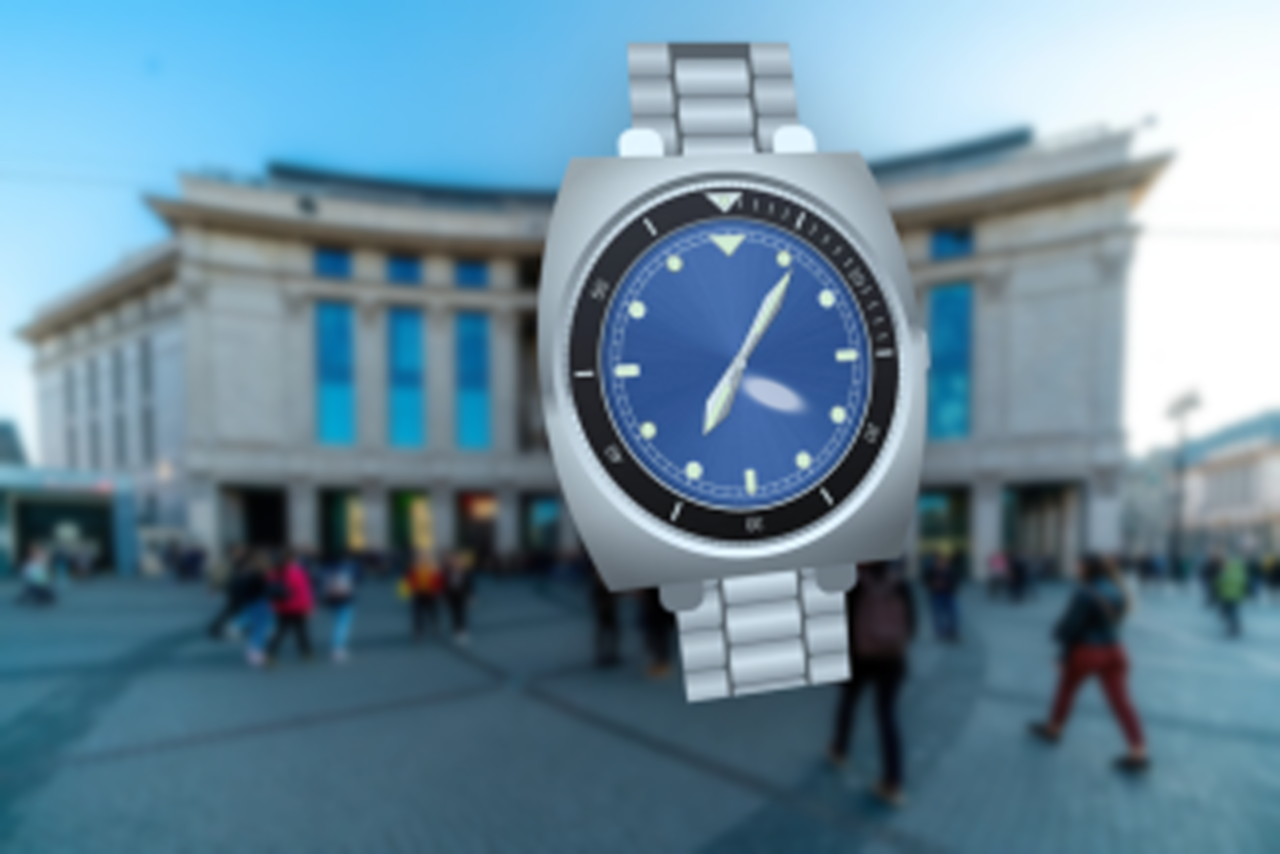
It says 7:06
